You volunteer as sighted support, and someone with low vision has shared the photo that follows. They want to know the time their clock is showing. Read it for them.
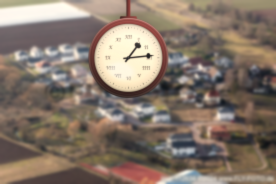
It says 1:14
